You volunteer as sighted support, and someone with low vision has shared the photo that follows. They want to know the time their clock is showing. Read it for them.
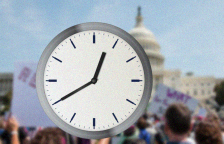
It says 12:40
